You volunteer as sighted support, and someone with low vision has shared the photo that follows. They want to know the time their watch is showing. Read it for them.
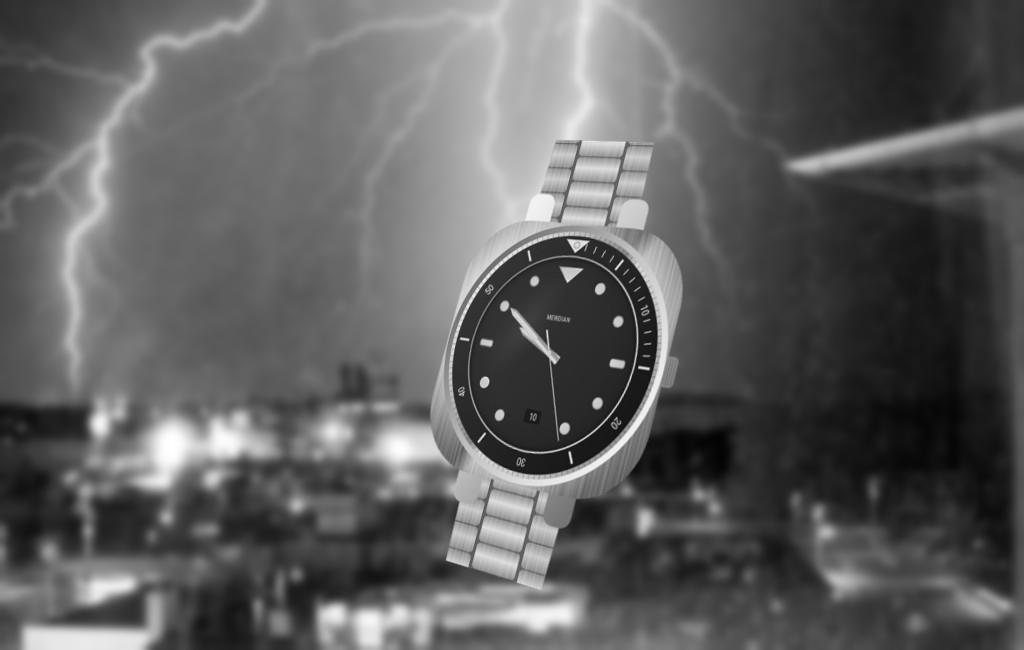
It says 9:50:26
